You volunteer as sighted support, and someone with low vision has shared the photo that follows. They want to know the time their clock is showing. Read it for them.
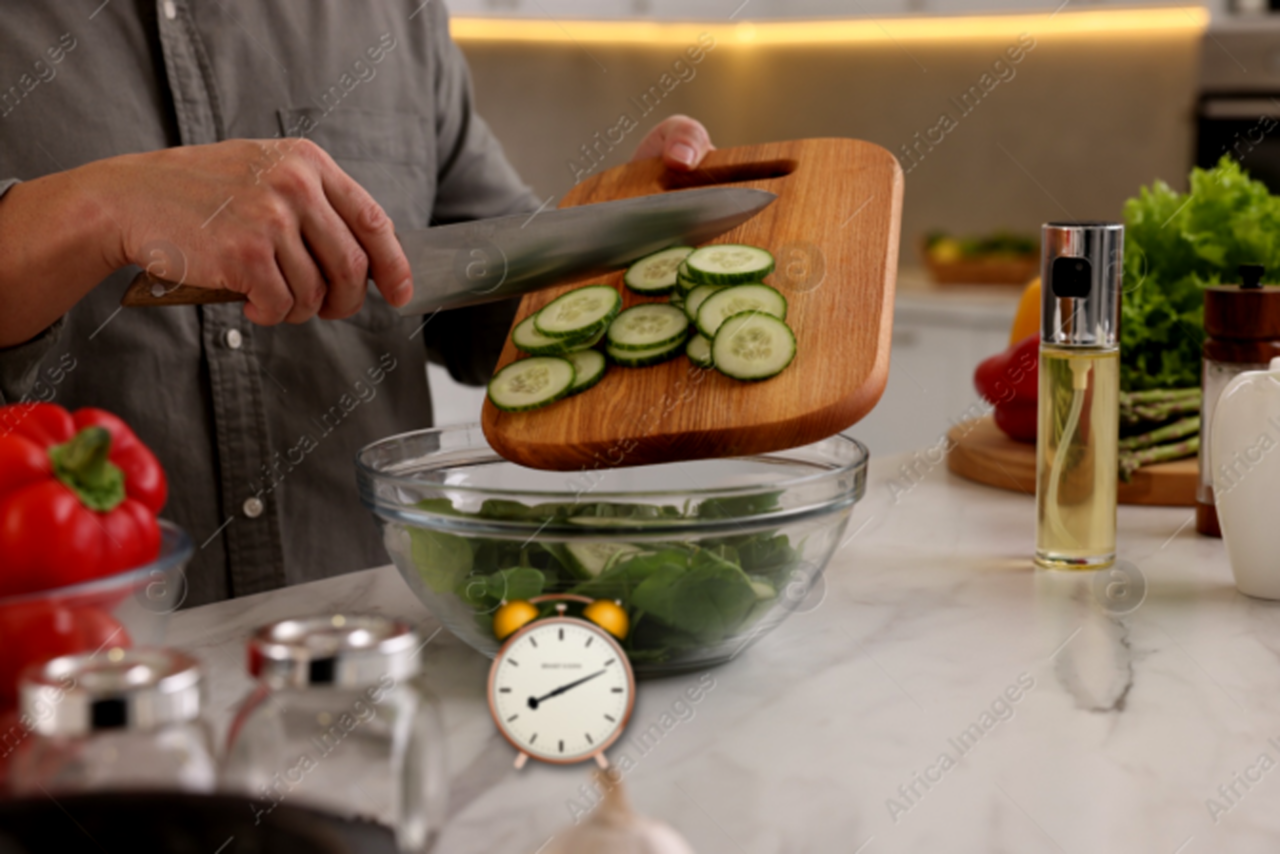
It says 8:11
